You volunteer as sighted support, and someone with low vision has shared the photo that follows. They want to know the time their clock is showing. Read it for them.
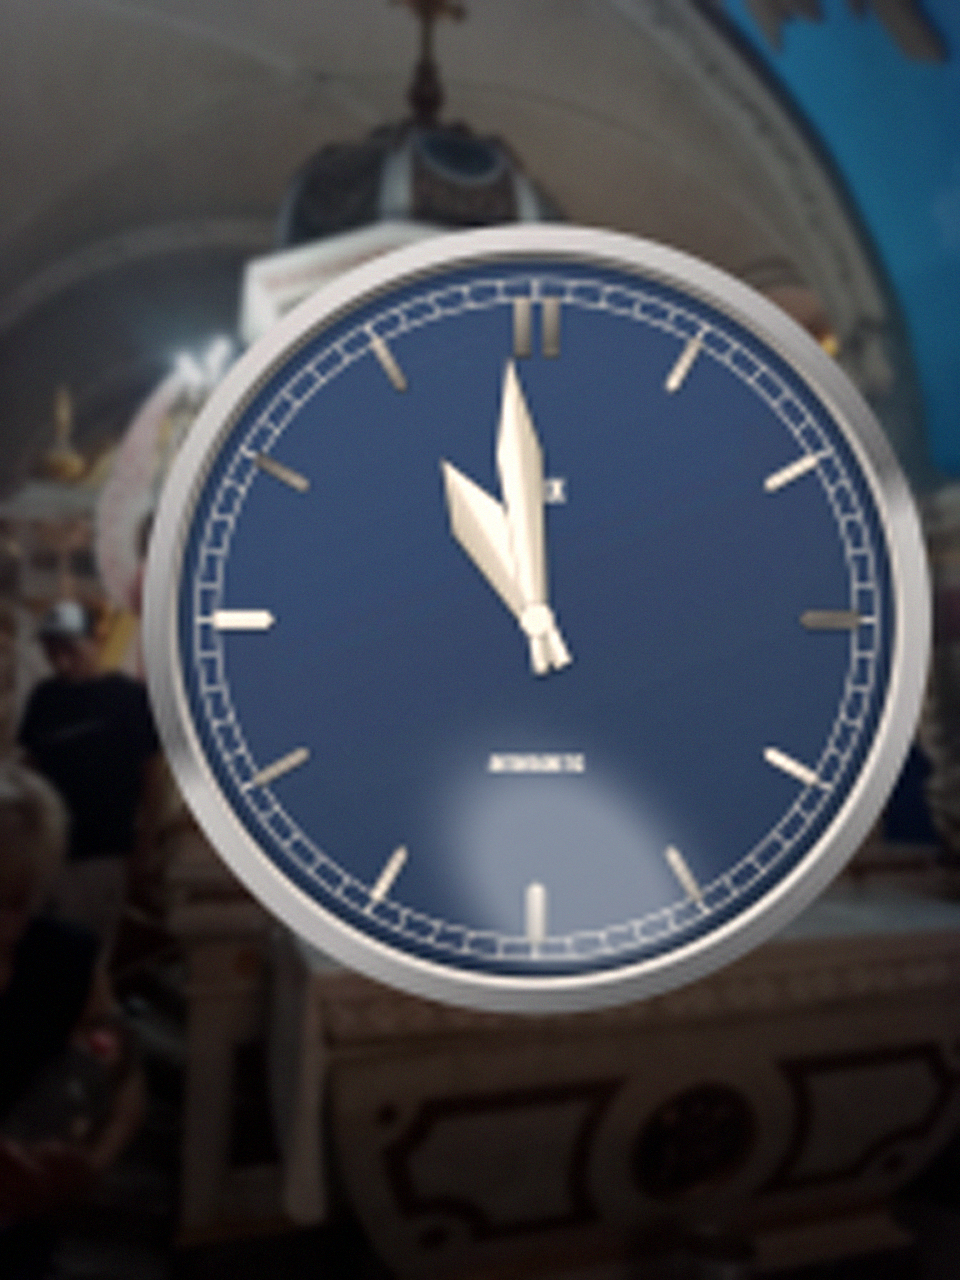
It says 10:59
